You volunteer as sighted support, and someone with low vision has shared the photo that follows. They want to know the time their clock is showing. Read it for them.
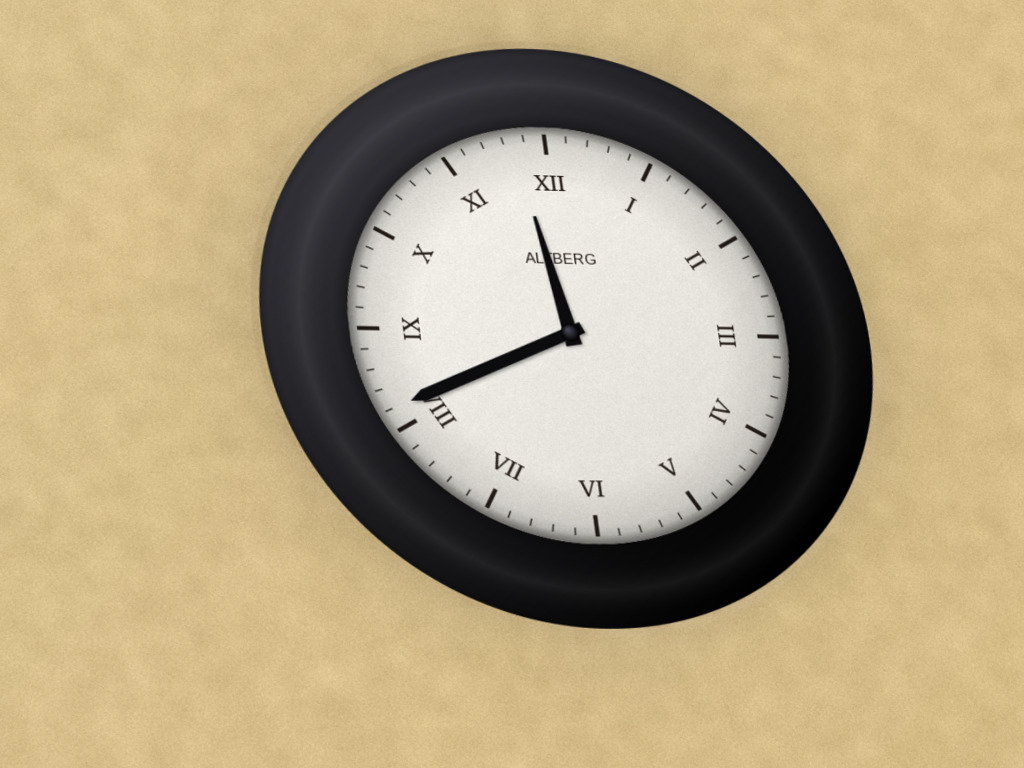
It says 11:41
